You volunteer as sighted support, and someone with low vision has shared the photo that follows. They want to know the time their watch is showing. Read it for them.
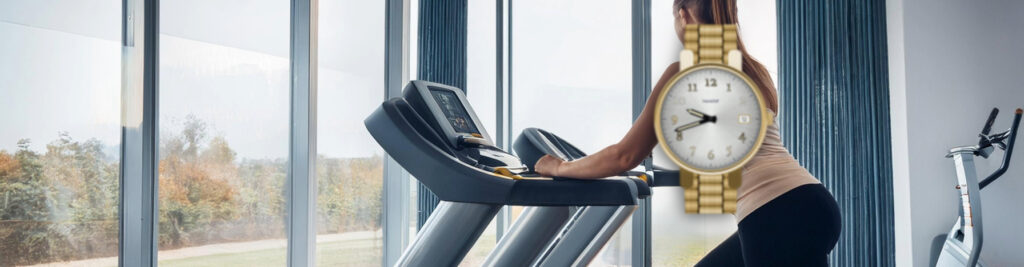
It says 9:42
